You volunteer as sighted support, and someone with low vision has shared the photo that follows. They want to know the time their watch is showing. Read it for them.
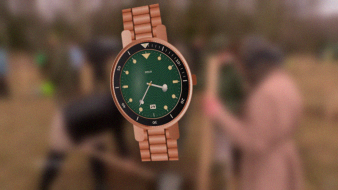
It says 3:36
